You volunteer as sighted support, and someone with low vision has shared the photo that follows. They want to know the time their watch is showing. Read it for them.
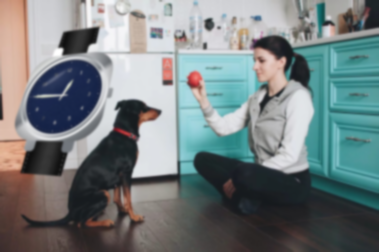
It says 12:45
